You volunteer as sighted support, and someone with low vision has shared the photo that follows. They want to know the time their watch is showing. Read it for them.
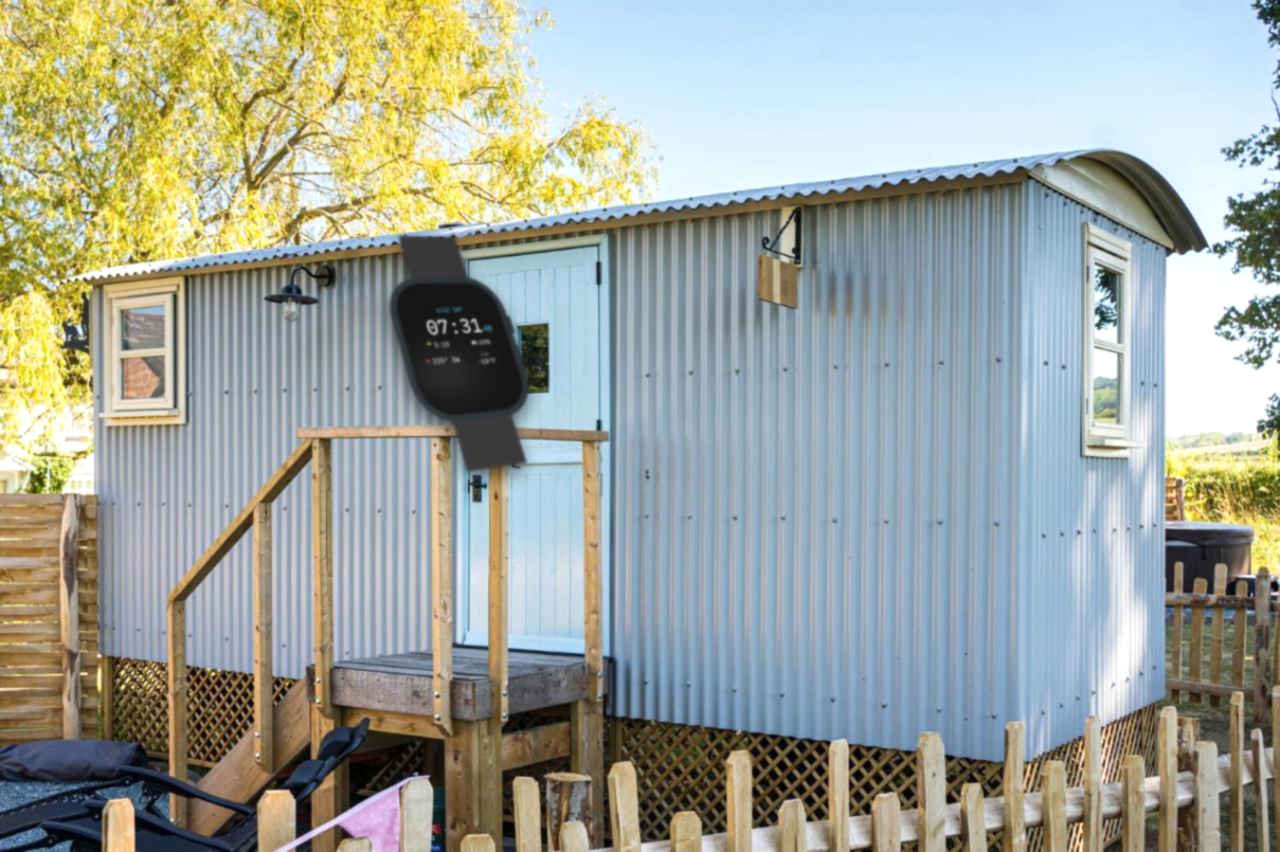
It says 7:31
